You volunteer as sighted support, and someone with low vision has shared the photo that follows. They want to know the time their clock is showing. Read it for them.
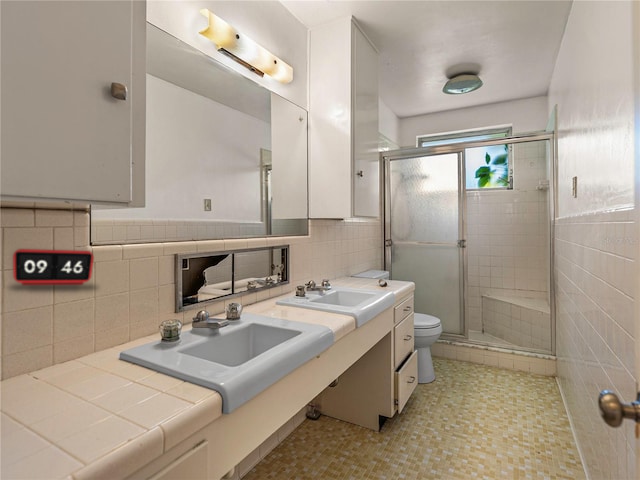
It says 9:46
